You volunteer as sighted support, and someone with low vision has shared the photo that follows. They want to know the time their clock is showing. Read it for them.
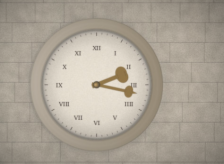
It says 2:17
